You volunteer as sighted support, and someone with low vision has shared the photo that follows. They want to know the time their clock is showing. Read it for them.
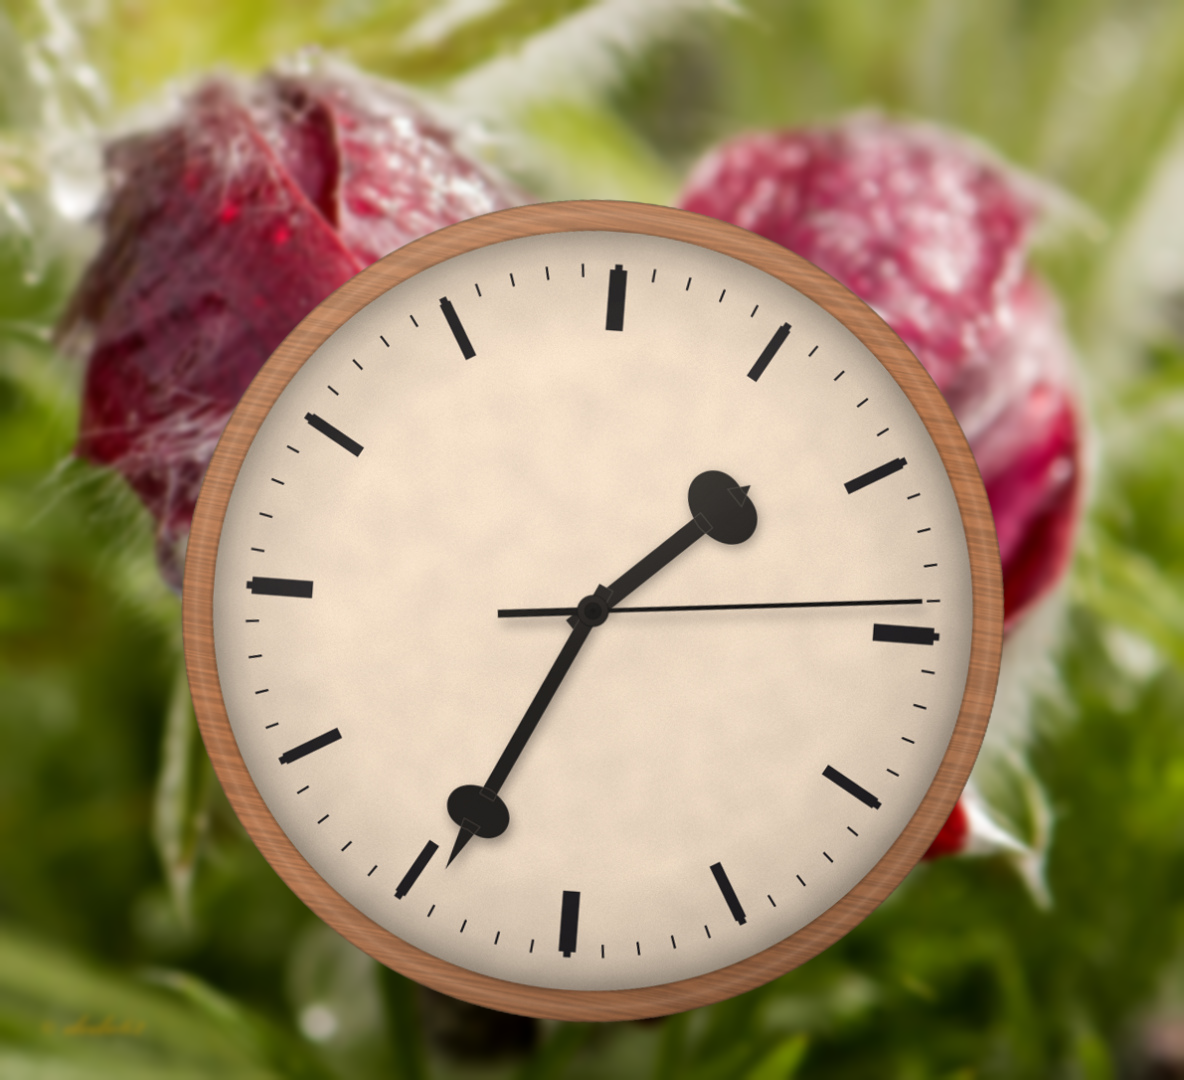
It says 1:34:14
